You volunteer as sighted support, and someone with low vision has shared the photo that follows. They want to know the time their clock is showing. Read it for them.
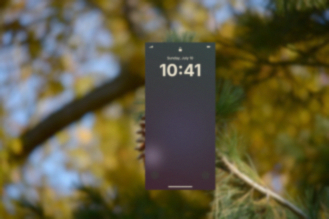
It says 10:41
